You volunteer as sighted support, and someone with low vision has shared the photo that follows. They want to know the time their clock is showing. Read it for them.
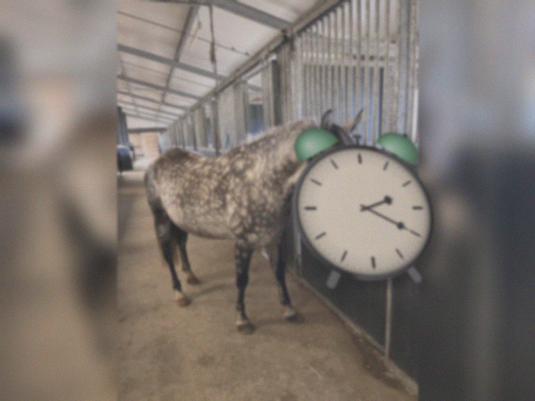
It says 2:20
